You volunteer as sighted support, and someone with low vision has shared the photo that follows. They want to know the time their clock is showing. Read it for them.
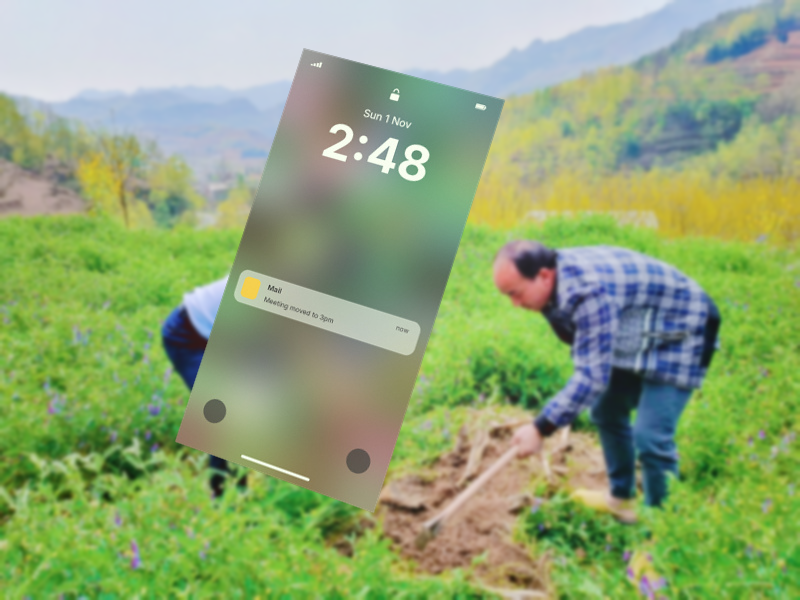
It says 2:48
